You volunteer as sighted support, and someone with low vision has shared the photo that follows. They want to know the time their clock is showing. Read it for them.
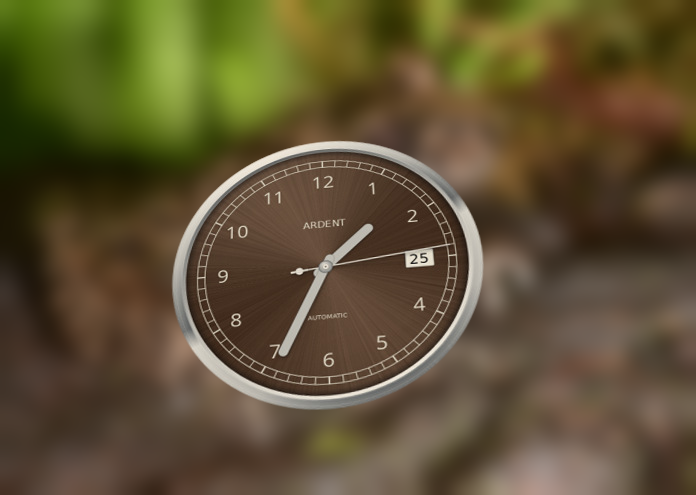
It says 1:34:14
